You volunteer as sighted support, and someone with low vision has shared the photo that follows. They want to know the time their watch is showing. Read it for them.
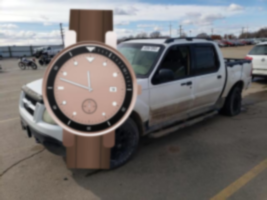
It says 11:48
